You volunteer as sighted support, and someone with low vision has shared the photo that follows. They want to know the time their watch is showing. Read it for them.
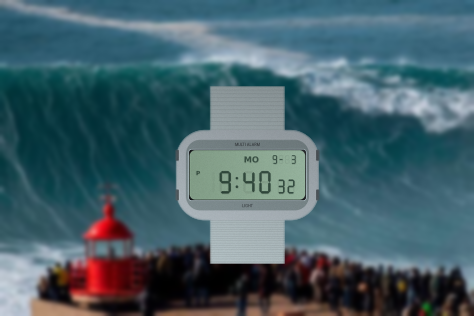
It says 9:40:32
